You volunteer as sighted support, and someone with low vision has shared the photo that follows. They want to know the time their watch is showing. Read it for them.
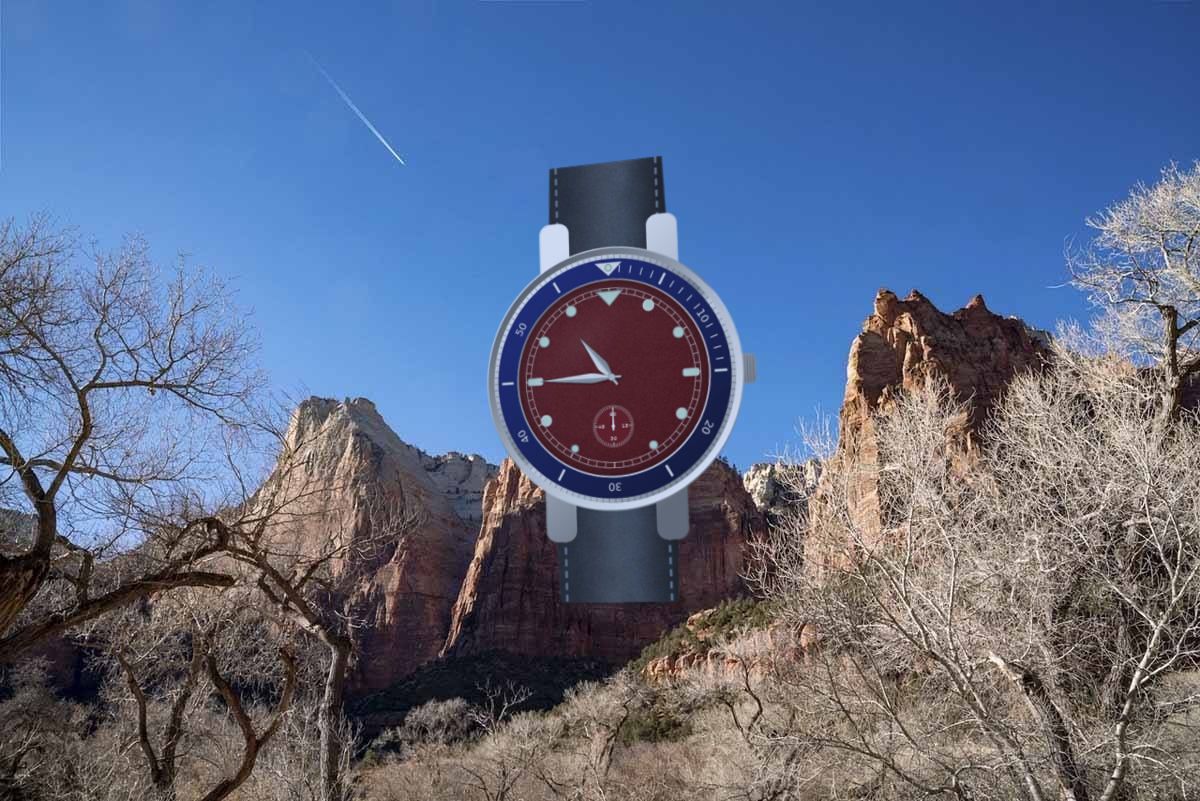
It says 10:45
